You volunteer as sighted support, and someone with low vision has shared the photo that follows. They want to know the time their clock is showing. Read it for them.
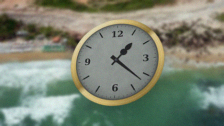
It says 1:22
